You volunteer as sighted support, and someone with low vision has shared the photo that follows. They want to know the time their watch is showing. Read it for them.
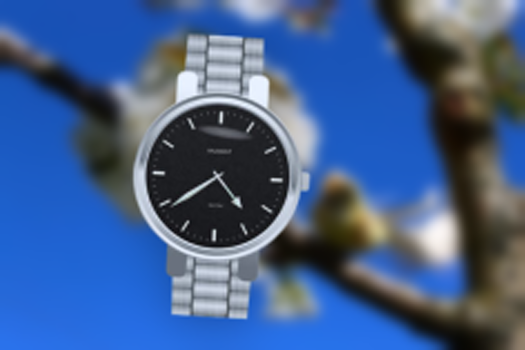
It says 4:39
